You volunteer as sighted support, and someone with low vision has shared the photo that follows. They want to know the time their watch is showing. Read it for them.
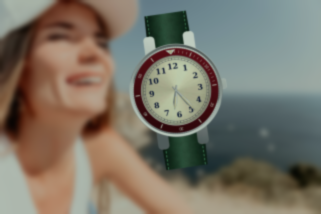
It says 6:24
